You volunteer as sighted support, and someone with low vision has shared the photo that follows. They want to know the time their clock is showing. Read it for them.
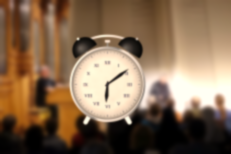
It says 6:09
